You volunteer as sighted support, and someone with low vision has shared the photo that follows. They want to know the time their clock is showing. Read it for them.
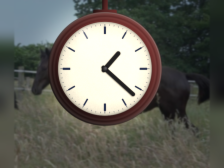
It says 1:22
